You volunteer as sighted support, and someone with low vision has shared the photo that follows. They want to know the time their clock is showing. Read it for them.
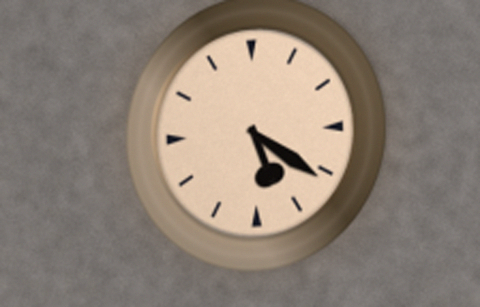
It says 5:21
